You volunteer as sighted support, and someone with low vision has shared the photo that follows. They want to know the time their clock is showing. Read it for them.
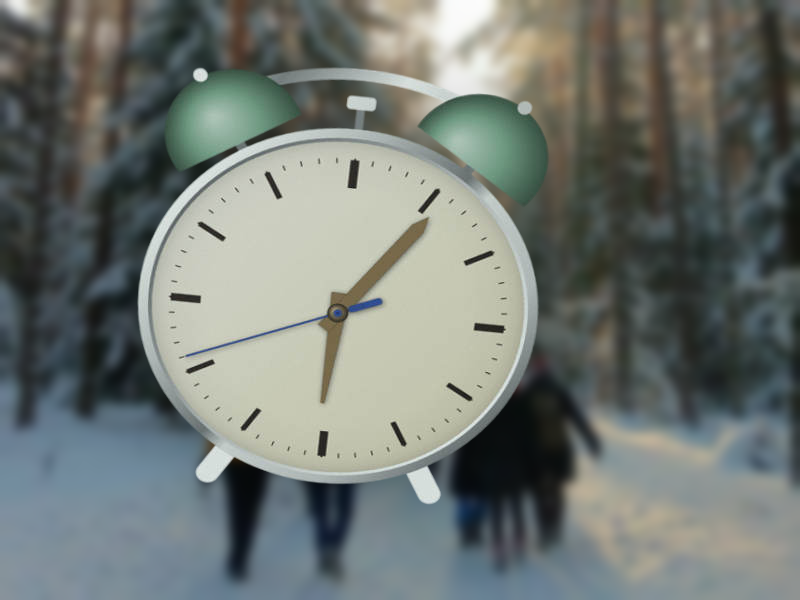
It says 6:05:41
